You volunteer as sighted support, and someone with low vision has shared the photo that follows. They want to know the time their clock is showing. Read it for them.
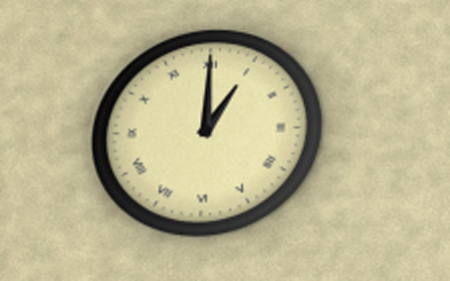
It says 1:00
